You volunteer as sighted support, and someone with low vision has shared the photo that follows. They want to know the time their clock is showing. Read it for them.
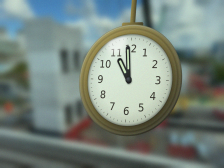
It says 10:59
